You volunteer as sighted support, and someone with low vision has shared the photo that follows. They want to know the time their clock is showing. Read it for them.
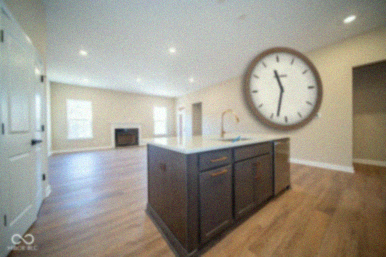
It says 11:33
